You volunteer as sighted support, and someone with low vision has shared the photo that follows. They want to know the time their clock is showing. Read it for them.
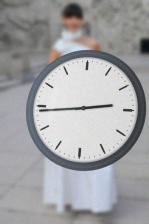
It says 2:44
